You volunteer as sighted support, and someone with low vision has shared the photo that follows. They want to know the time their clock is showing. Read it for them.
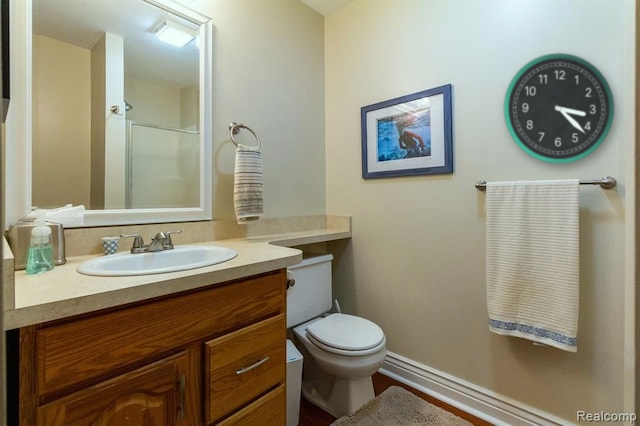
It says 3:22
